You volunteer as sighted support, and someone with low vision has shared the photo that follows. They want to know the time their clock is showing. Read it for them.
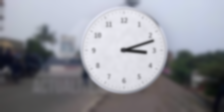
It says 3:12
